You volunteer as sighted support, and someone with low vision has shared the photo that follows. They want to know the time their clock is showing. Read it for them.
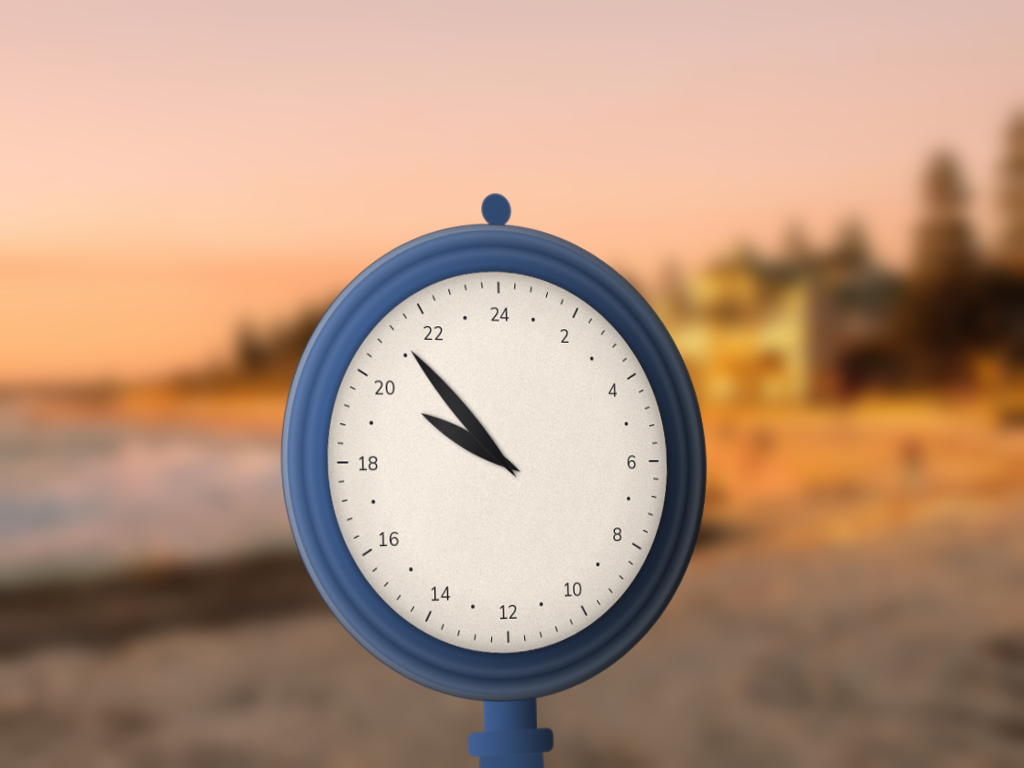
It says 19:53
